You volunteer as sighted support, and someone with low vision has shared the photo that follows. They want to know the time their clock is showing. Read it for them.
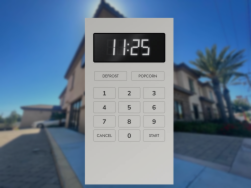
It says 11:25
